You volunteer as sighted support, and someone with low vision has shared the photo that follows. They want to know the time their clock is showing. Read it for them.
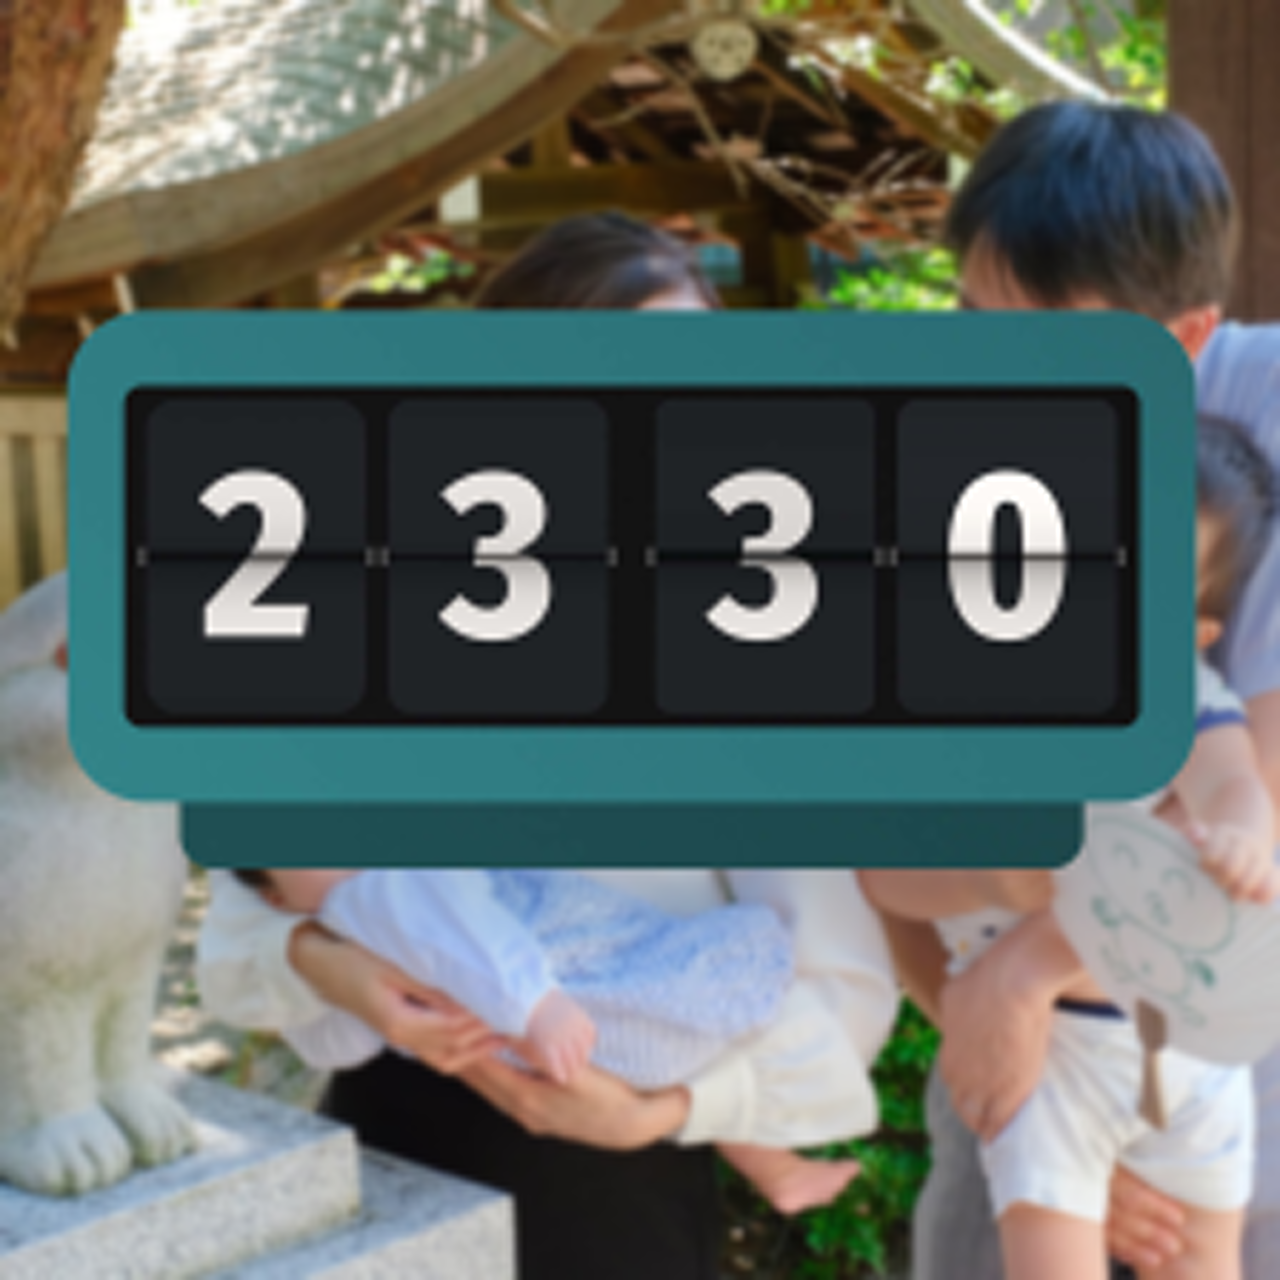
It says 23:30
